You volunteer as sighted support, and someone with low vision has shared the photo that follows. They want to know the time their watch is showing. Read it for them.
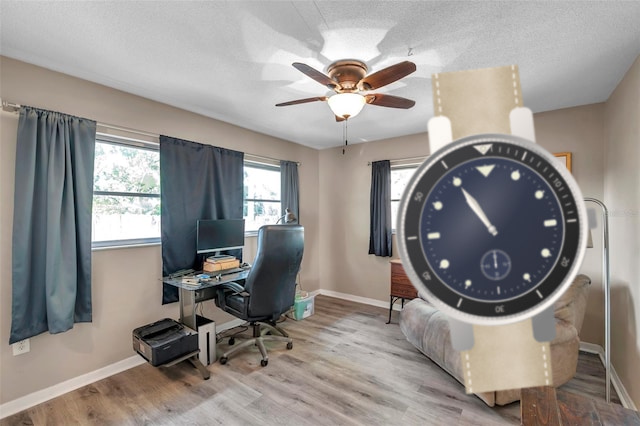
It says 10:55
